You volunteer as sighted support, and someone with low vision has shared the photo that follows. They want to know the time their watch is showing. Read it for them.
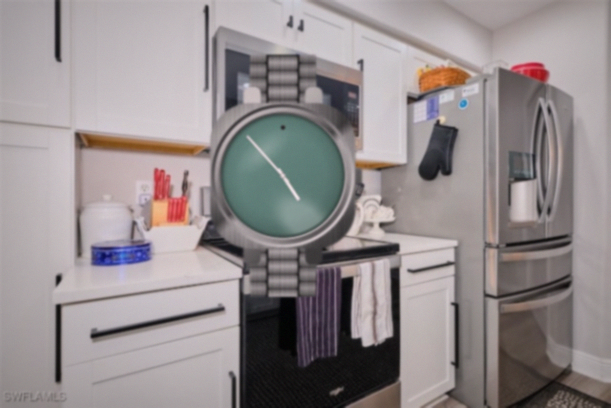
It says 4:53
